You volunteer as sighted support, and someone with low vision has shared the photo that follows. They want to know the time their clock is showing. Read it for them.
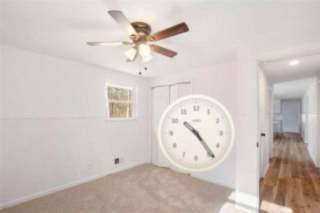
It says 10:24
